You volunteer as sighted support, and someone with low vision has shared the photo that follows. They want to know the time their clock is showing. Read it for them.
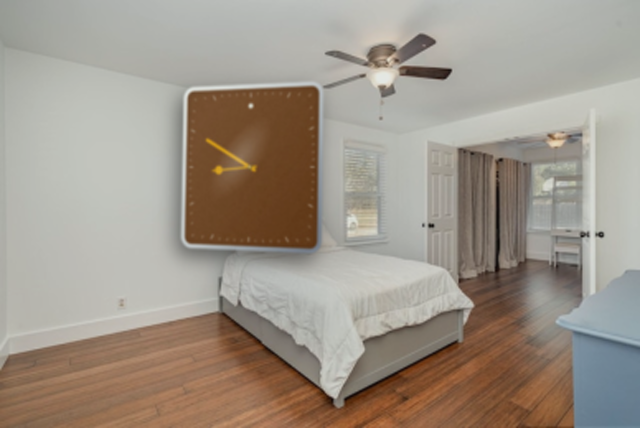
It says 8:50
